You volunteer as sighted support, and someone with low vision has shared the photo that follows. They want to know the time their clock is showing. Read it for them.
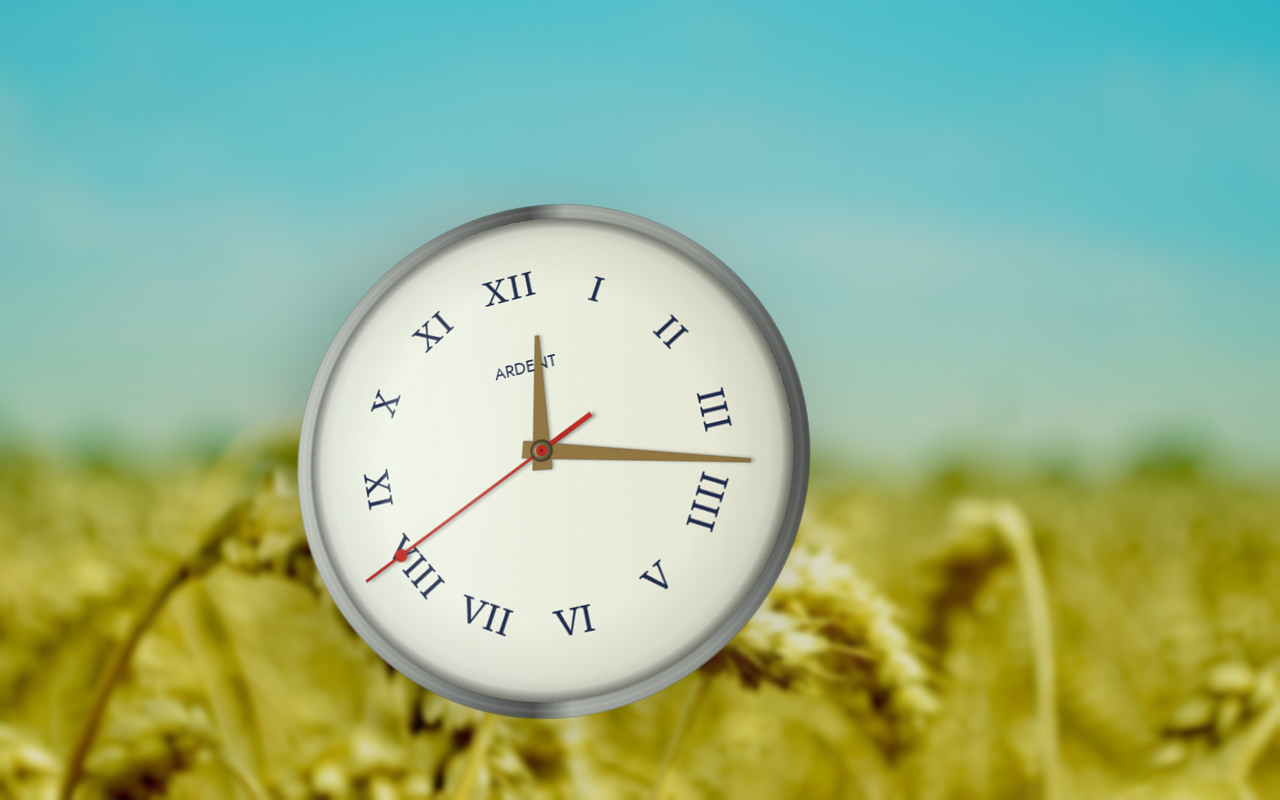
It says 12:17:41
